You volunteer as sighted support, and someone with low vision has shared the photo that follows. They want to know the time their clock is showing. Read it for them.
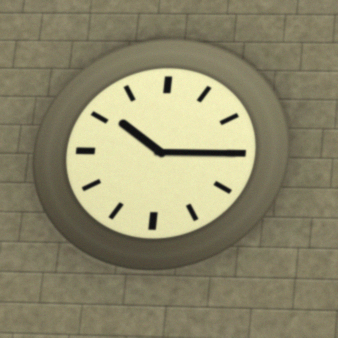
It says 10:15
